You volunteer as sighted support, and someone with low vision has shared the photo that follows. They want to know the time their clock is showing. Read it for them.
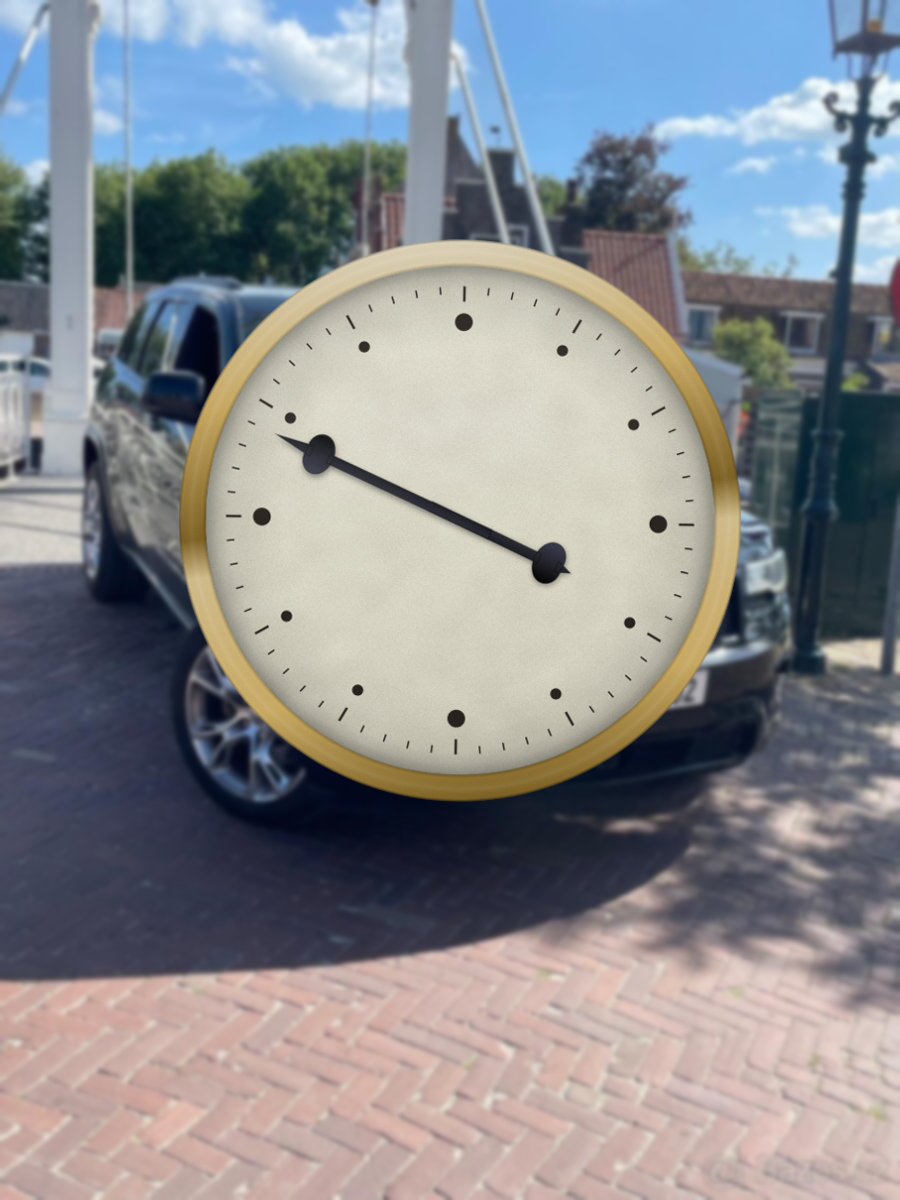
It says 3:49
